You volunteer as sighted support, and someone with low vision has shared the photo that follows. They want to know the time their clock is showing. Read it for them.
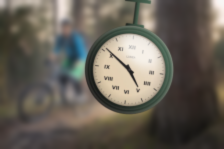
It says 4:51
